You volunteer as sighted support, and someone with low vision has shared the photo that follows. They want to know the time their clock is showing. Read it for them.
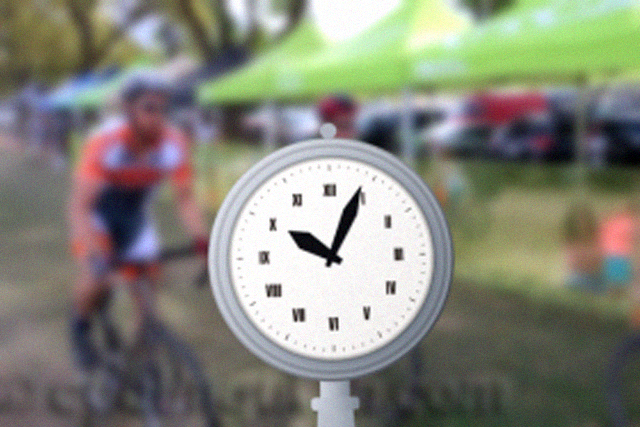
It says 10:04
